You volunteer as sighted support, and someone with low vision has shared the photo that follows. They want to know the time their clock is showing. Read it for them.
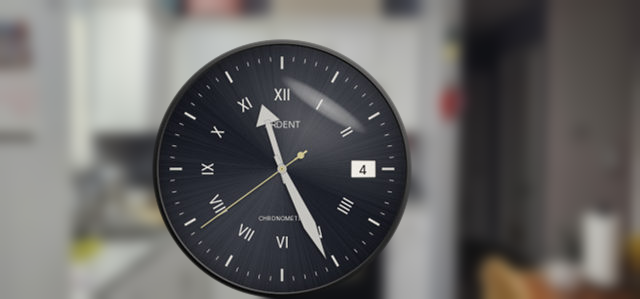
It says 11:25:39
